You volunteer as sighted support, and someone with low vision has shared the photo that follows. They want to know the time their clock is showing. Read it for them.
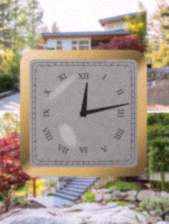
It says 12:13
